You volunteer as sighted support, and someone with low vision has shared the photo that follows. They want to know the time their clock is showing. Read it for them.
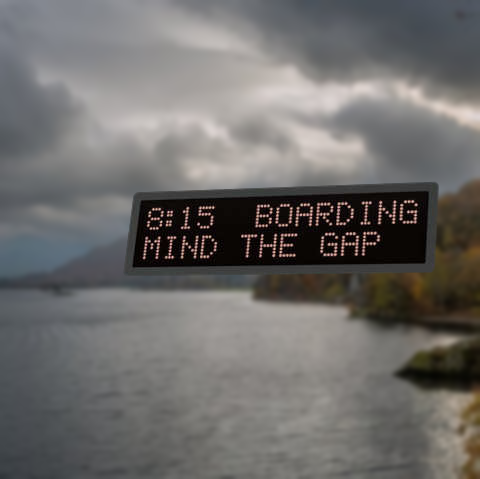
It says 8:15
